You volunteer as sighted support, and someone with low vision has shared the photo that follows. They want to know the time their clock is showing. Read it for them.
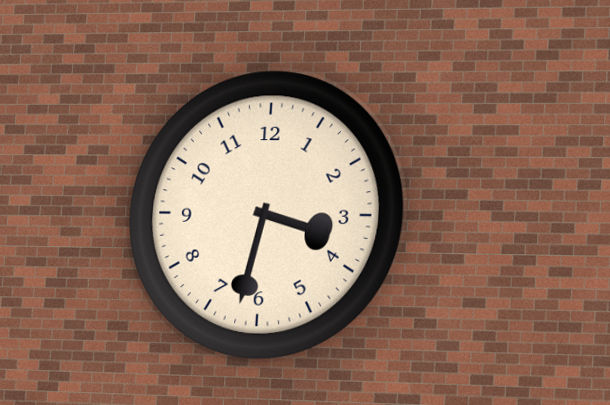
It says 3:32
